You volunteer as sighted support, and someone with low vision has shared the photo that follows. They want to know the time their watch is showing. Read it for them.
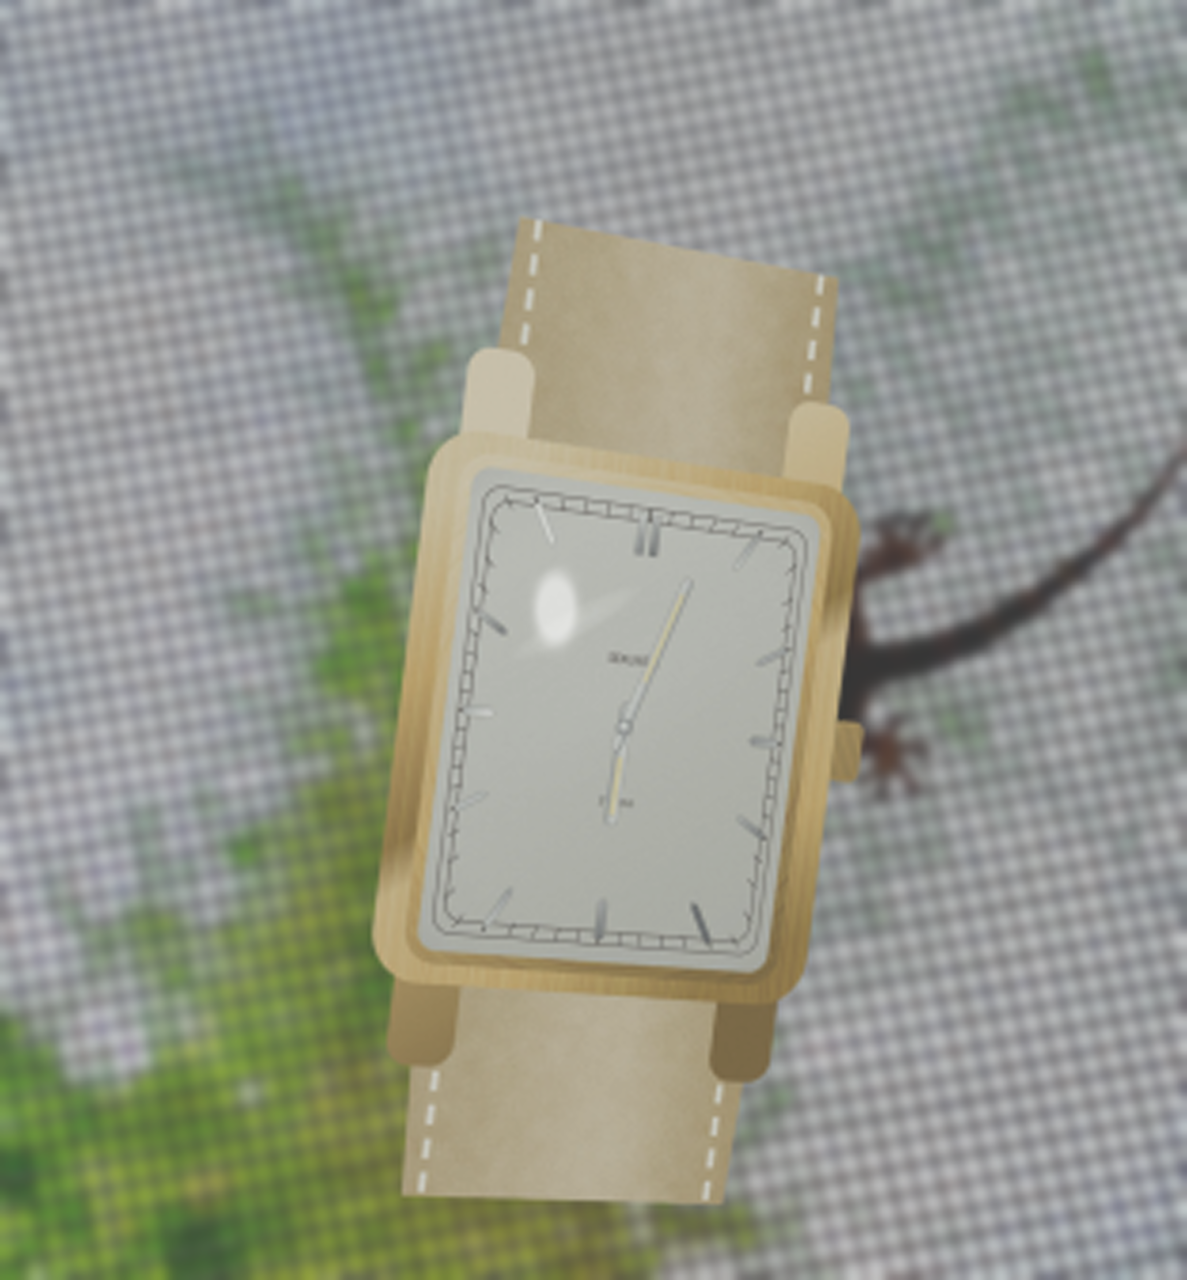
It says 6:03
